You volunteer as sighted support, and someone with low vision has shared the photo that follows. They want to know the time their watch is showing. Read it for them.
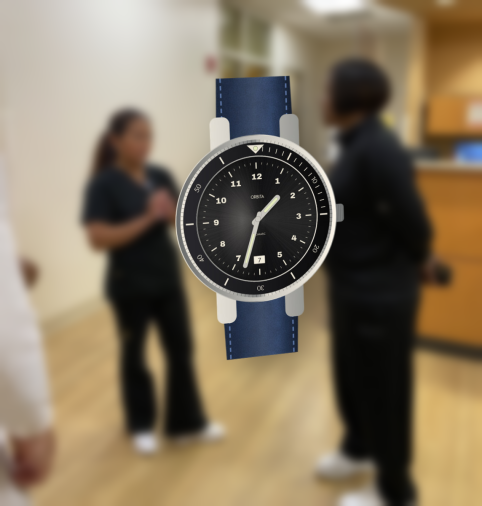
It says 1:33
